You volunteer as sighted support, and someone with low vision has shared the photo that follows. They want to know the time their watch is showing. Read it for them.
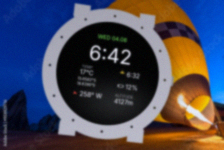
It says 6:42
